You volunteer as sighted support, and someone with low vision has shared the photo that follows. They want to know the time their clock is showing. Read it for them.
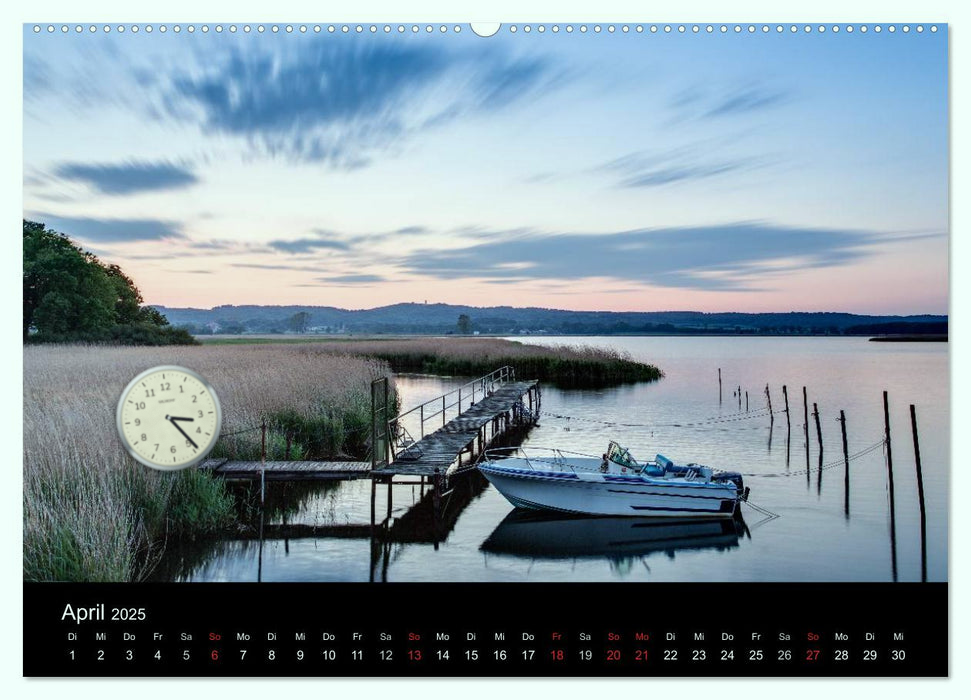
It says 3:24
